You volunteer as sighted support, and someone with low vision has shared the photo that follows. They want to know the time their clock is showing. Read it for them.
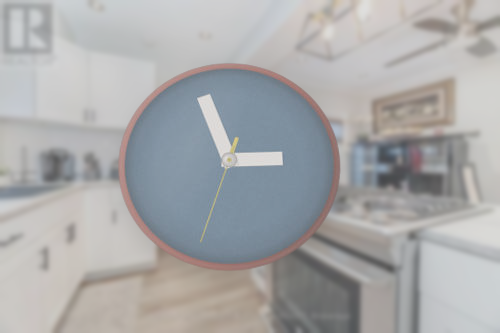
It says 2:56:33
